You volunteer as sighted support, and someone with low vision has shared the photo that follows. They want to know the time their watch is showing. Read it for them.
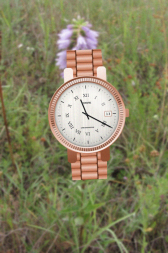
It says 11:20
